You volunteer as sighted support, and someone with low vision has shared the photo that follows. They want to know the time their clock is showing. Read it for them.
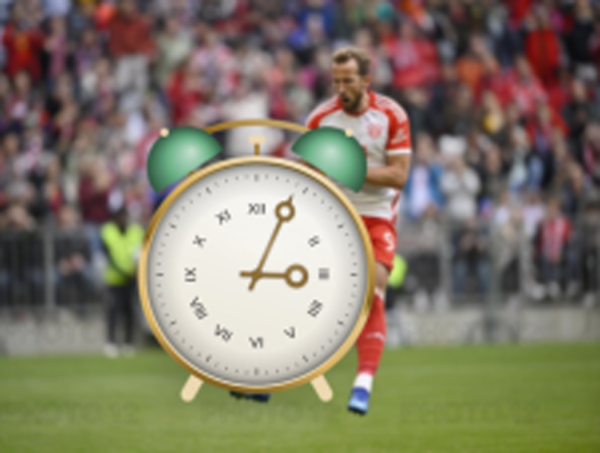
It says 3:04
